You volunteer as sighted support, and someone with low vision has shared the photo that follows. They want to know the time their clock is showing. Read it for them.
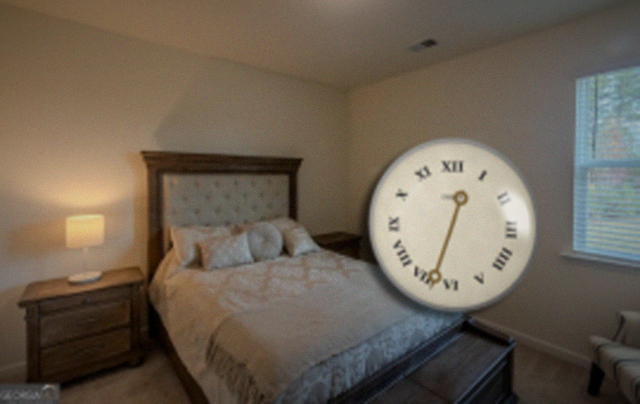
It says 12:33
